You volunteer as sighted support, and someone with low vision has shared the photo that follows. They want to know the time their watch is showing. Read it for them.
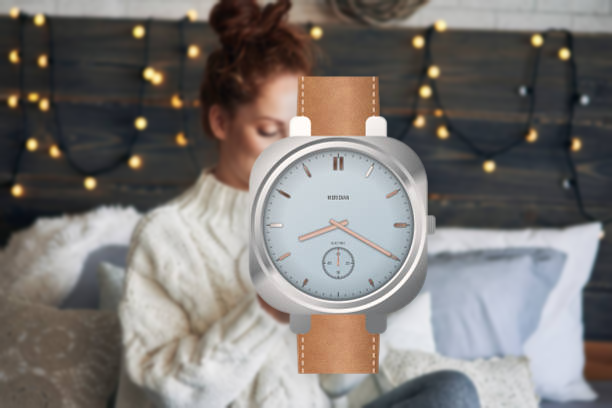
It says 8:20
